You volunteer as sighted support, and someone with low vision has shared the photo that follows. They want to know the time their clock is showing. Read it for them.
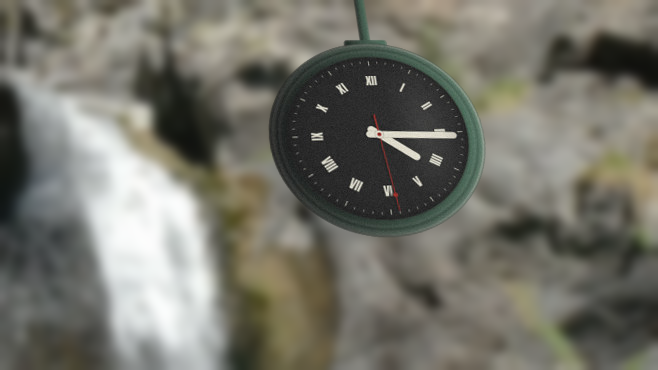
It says 4:15:29
